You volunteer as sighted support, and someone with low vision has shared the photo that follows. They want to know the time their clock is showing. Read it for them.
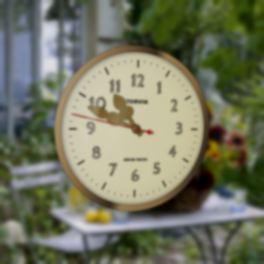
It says 10:48:47
